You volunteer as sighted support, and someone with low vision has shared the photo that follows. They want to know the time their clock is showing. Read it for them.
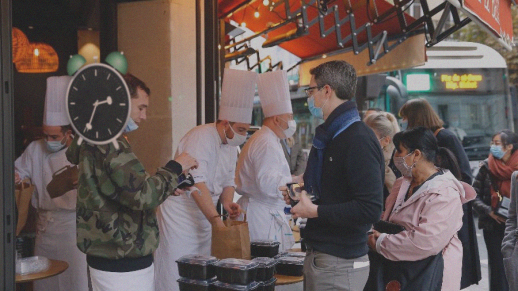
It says 2:34
